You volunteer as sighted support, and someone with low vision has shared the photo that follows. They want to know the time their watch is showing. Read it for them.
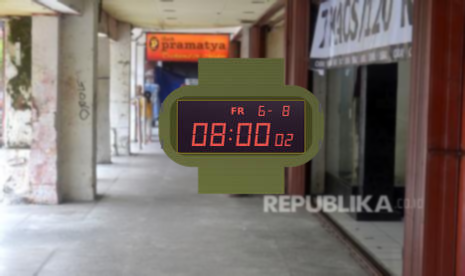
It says 8:00:02
